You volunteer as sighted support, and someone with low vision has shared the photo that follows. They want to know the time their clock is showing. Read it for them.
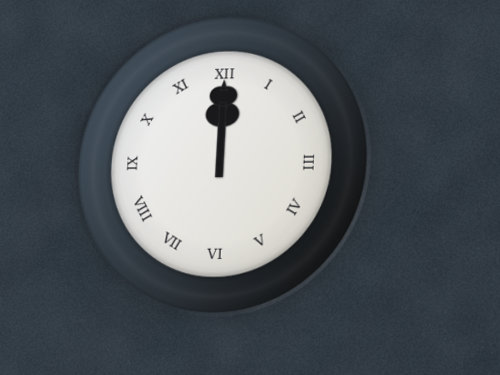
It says 12:00
